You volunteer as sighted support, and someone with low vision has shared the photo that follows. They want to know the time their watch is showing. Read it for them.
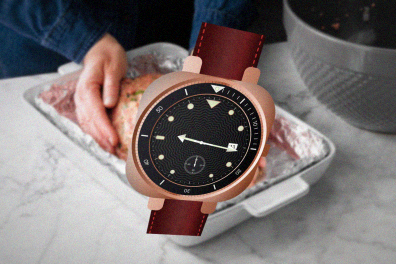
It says 9:16
